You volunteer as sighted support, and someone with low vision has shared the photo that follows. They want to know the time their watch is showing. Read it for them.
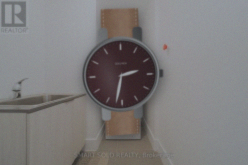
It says 2:32
